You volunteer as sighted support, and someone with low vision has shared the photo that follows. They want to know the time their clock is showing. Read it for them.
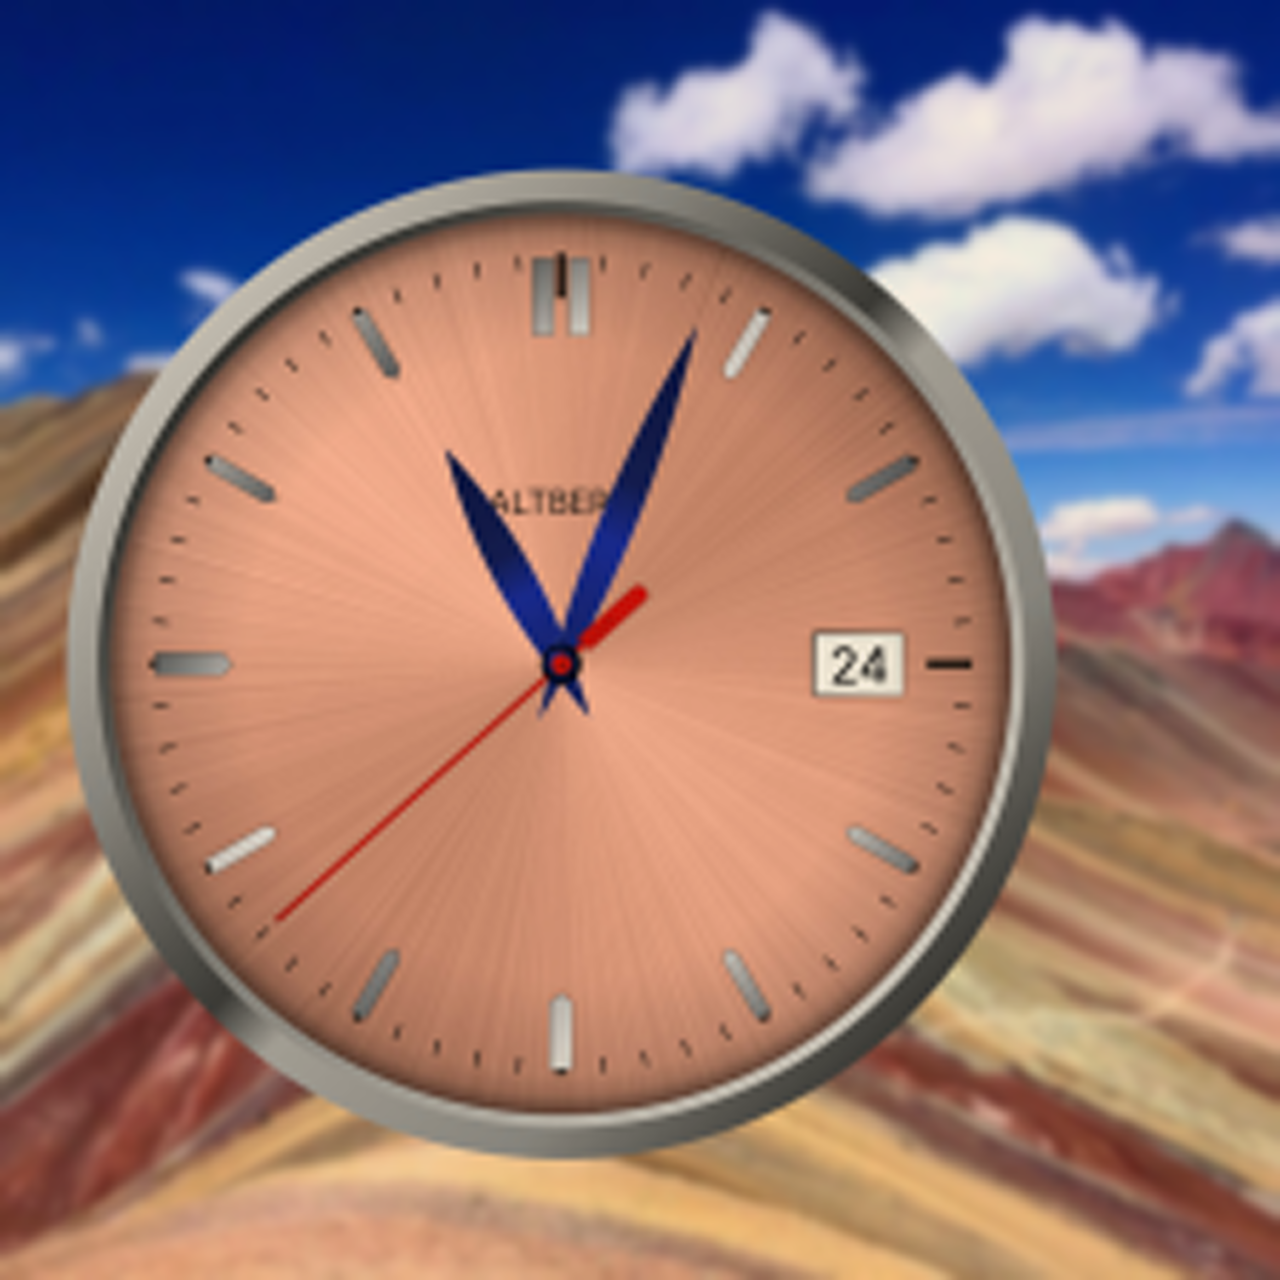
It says 11:03:38
